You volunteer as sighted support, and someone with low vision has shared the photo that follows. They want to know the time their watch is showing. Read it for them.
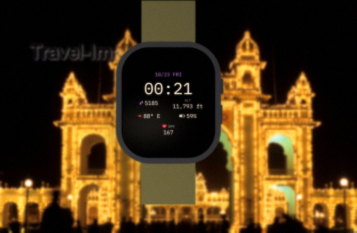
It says 0:21
